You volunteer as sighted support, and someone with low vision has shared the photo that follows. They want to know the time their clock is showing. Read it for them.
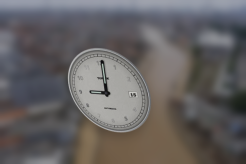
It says 9:01
